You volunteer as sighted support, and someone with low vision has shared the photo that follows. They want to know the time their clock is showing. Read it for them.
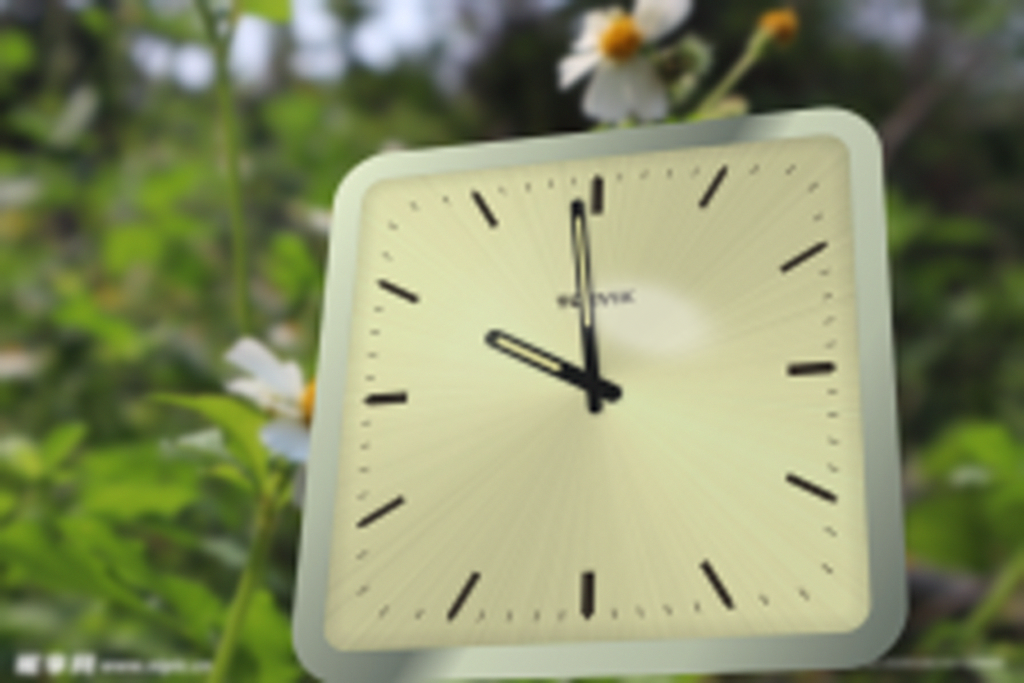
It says 9:59
